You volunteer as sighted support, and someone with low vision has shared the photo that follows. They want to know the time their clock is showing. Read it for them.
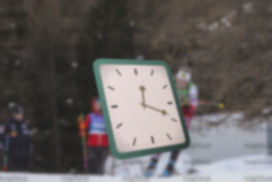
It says 12:19
